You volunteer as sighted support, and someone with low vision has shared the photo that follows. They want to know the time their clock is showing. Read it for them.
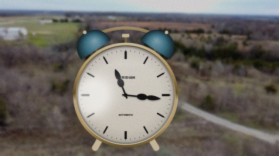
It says 11:16
